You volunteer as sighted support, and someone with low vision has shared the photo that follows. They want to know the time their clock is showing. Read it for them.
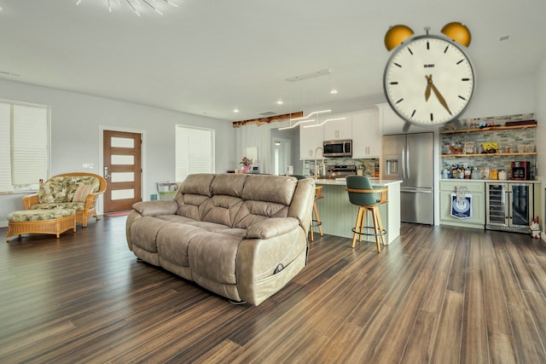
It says 6:25
